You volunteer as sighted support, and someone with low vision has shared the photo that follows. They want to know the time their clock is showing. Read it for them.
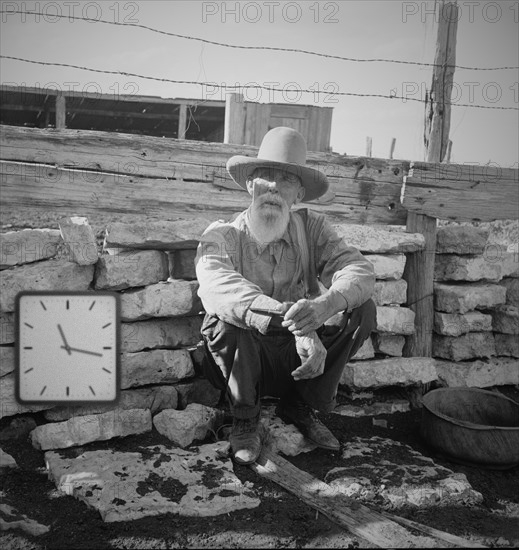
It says 11:17
